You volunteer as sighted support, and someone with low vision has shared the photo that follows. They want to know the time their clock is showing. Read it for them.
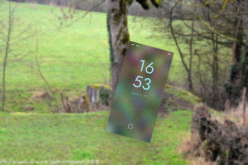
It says 16:53
